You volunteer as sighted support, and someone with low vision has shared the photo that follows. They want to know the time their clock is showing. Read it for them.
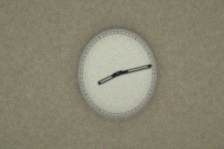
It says 8:13
